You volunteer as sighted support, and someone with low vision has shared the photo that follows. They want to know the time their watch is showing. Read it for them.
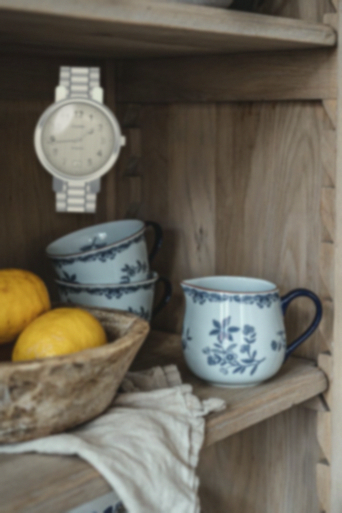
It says 1:44
